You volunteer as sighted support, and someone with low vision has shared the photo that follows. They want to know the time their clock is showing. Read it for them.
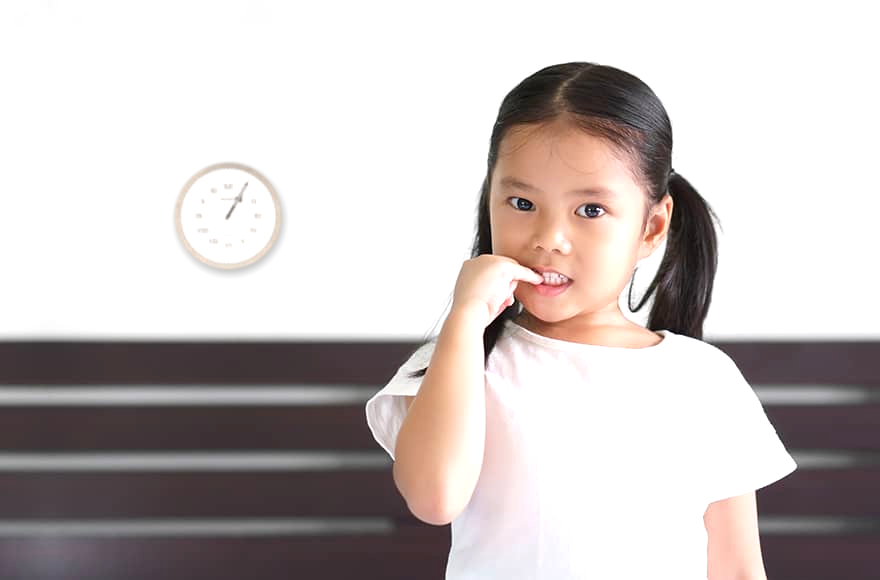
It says 1:05
